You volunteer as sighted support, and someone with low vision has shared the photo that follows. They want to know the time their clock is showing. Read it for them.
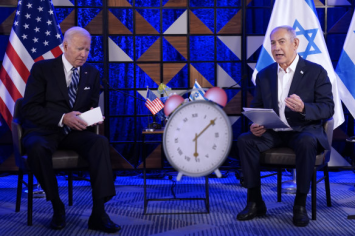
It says 6:09
